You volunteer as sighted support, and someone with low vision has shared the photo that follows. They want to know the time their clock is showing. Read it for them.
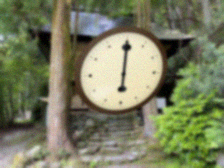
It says 6:00
